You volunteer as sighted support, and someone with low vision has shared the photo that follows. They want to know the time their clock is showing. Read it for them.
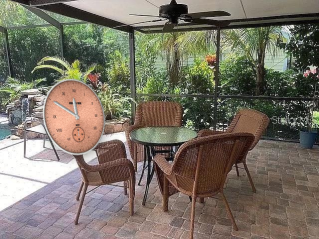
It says 11:50
